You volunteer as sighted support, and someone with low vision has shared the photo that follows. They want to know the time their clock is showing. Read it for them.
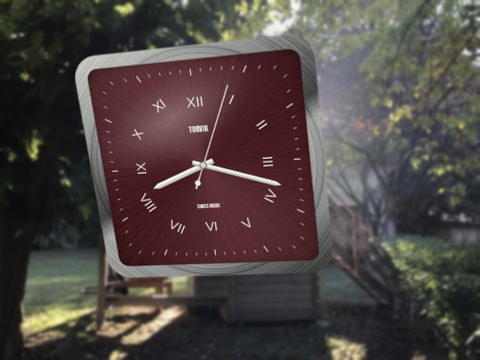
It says 8:18:04
